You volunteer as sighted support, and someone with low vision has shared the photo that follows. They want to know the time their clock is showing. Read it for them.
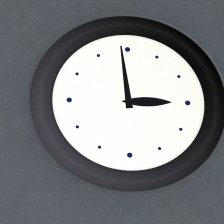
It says 2:59
